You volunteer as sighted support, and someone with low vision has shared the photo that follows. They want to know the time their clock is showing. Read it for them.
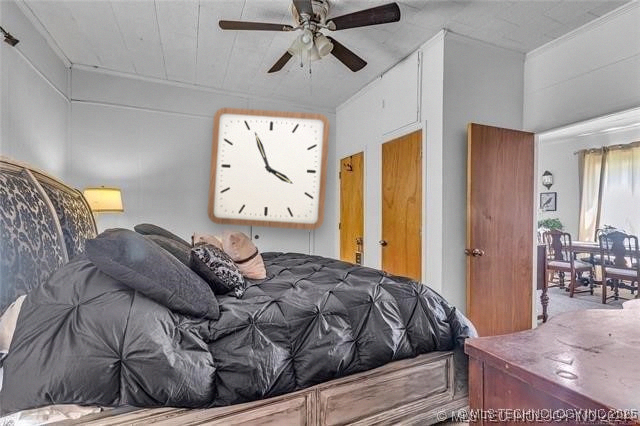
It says 3:56
